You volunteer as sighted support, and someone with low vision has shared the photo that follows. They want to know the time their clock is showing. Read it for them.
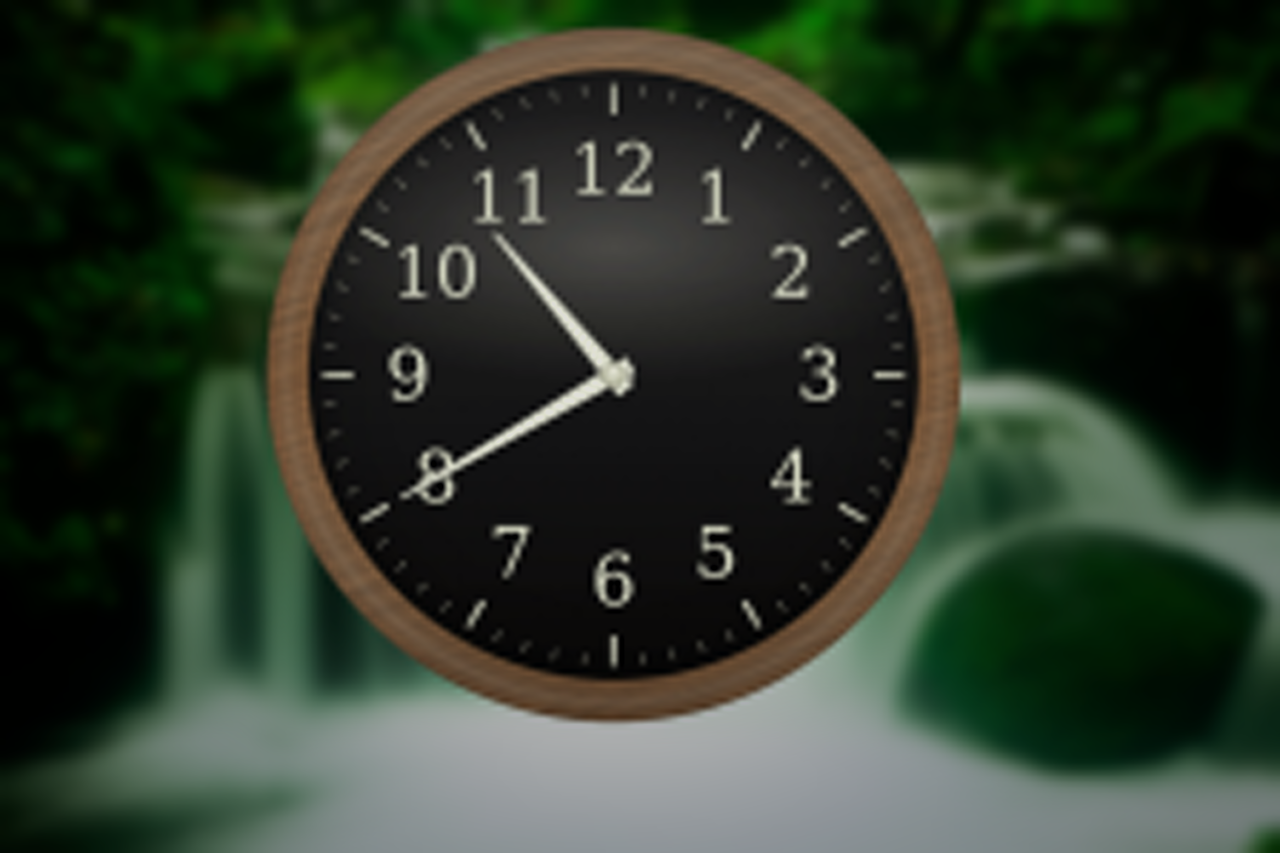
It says 10:40
